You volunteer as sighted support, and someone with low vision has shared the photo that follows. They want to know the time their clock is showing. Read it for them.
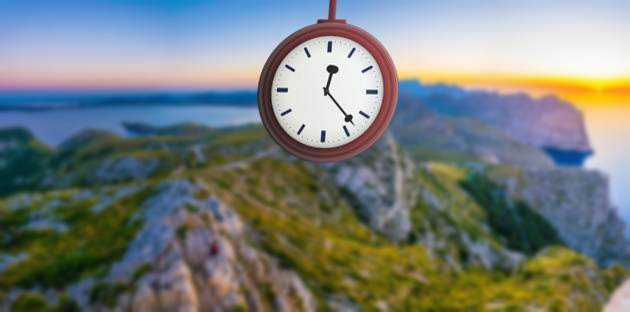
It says 12:23
